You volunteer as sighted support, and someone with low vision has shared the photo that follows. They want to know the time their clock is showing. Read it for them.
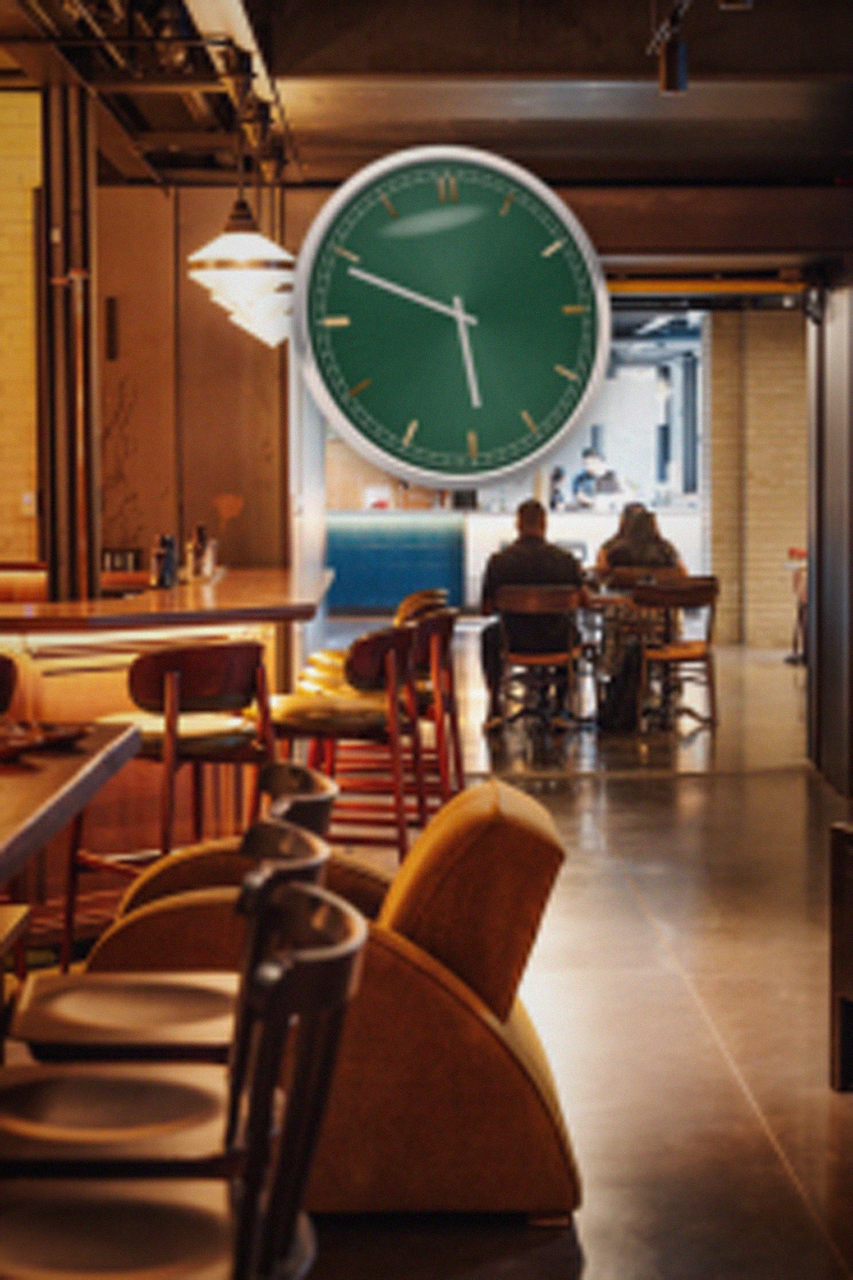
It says 5:49
